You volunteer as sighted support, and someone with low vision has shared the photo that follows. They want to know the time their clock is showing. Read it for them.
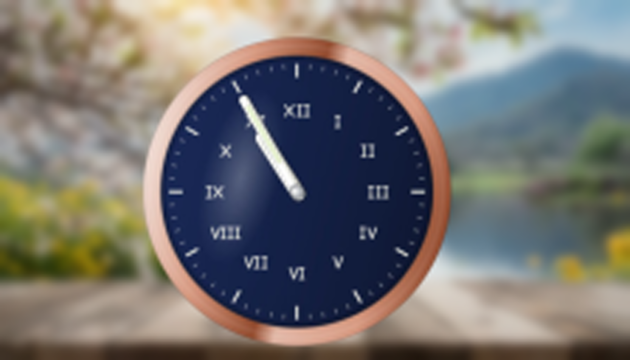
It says 10:55
